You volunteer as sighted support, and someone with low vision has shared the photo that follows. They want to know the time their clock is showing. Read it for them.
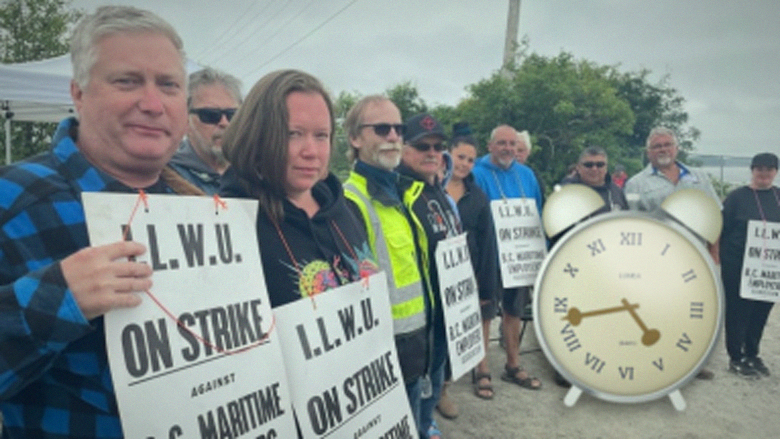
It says 4:43
